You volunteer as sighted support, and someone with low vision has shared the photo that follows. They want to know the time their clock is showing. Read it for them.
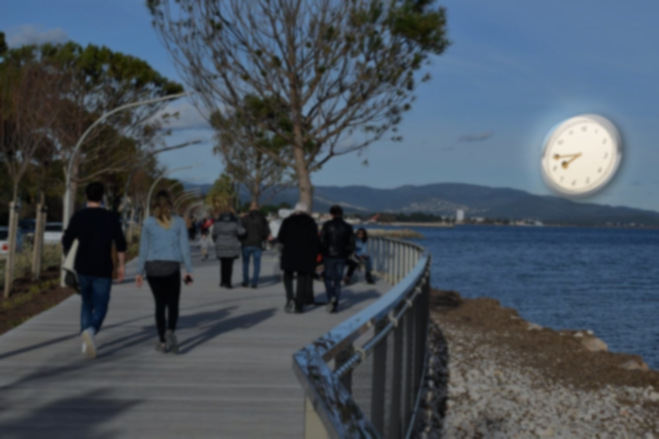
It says 7:44
